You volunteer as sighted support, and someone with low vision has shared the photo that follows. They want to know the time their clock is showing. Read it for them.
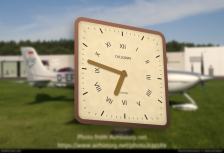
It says 6:47
